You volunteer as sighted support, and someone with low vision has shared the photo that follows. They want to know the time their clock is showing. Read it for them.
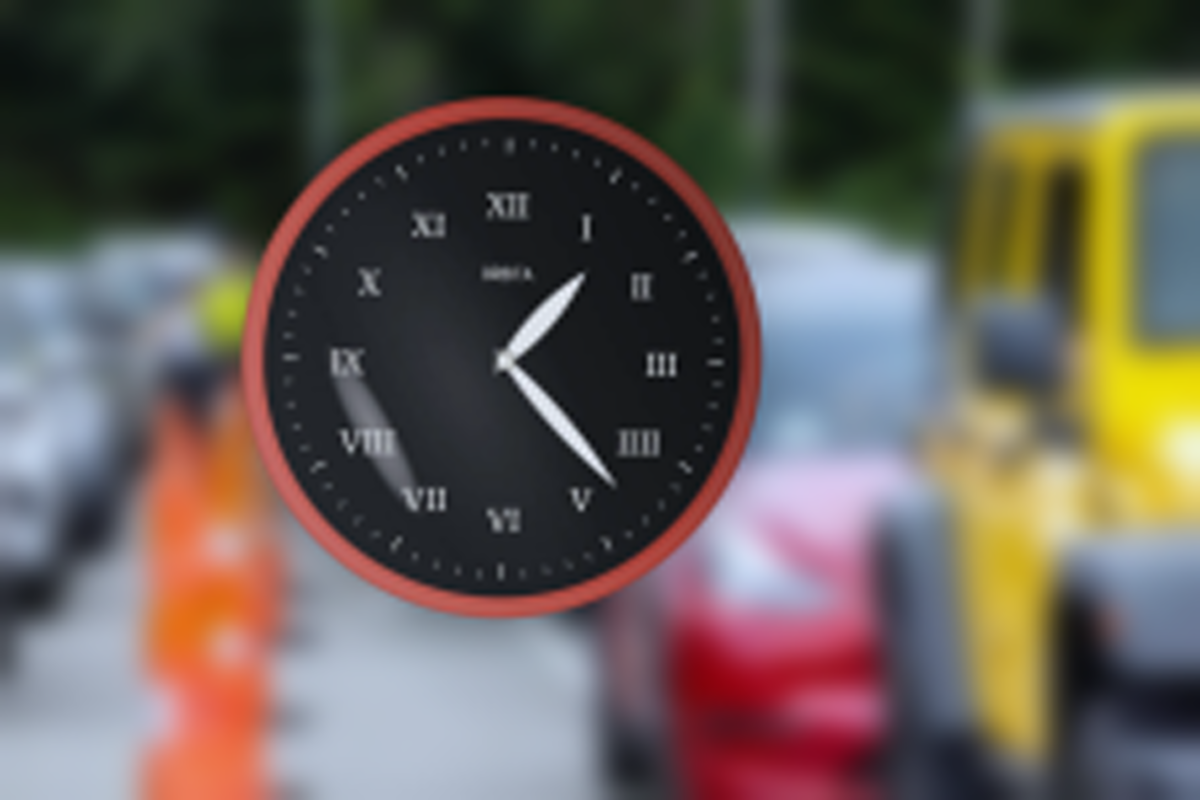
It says 1:23
